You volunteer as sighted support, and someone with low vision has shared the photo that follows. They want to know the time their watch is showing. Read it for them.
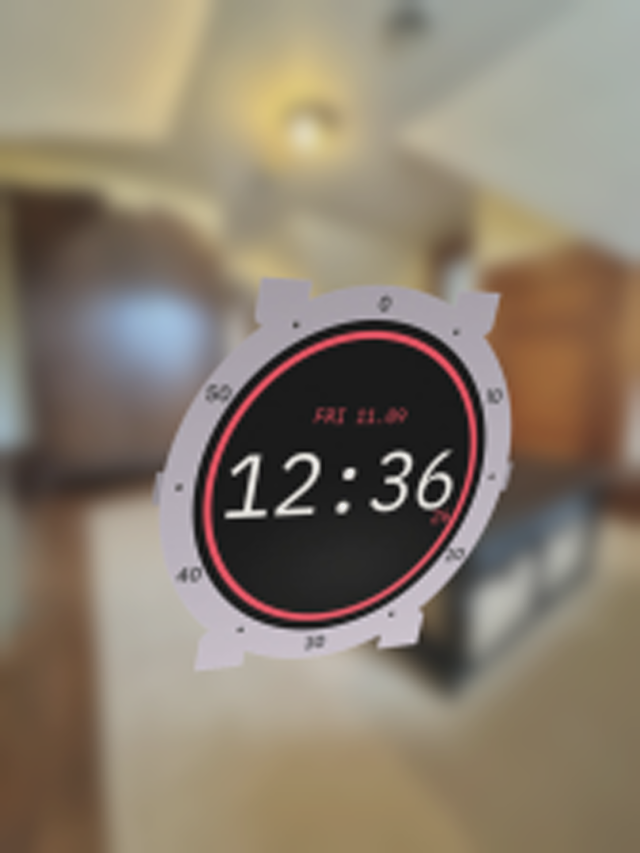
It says 12:36
